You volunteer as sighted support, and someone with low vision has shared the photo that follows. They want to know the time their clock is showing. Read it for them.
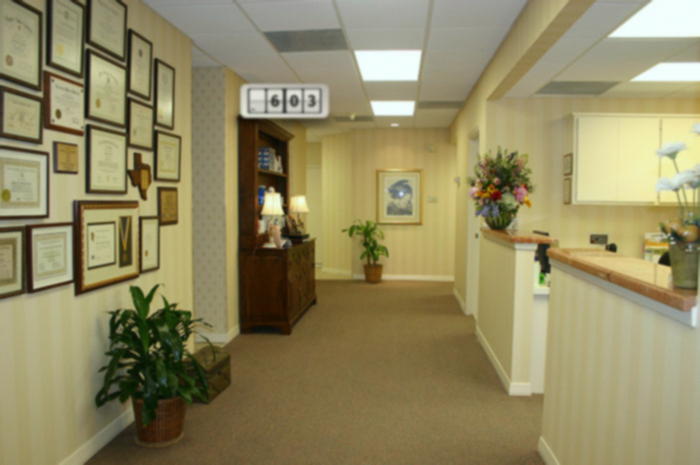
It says 6:03
